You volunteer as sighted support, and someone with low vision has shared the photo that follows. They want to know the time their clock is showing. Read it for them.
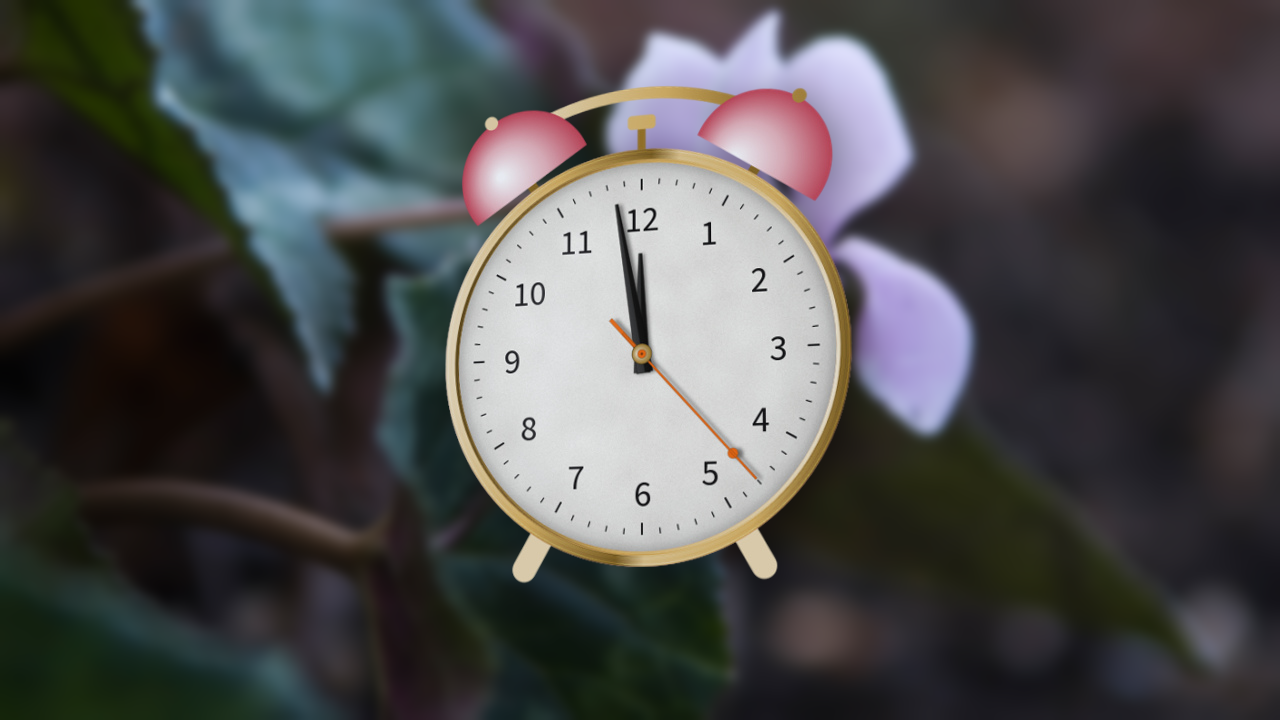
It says 11:58:23
